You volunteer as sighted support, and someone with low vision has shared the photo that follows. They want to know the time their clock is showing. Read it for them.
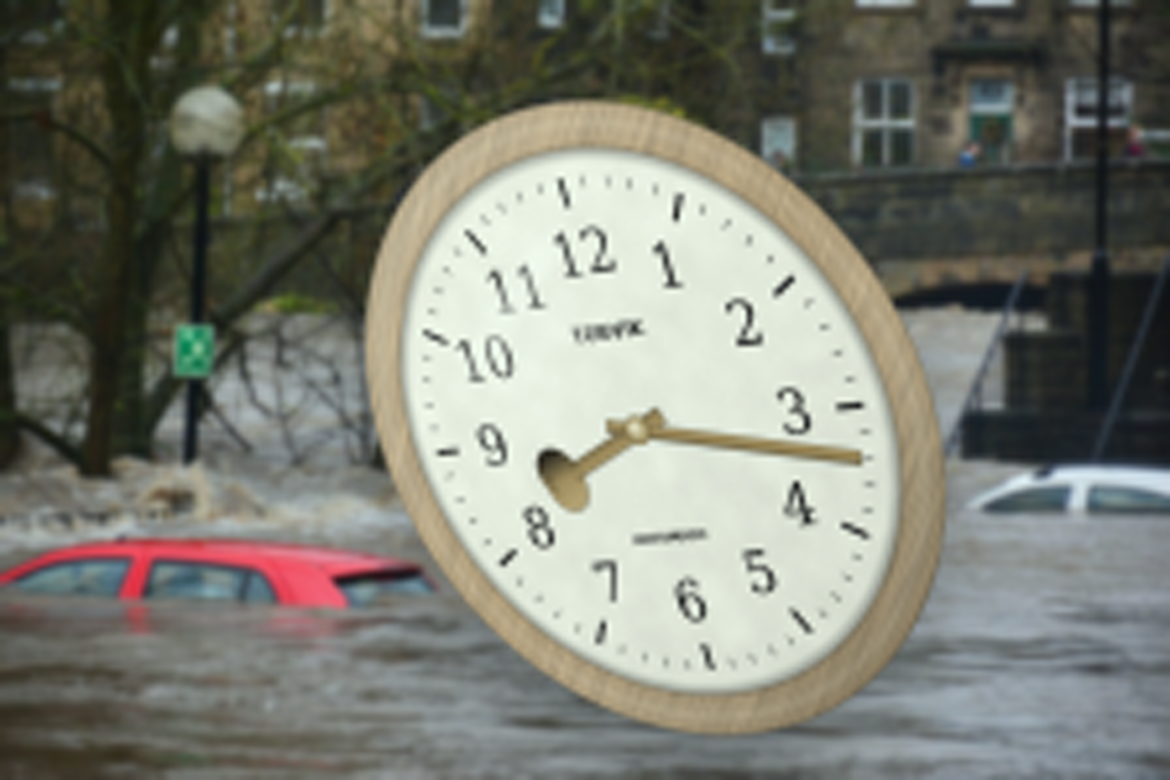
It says 8:17
